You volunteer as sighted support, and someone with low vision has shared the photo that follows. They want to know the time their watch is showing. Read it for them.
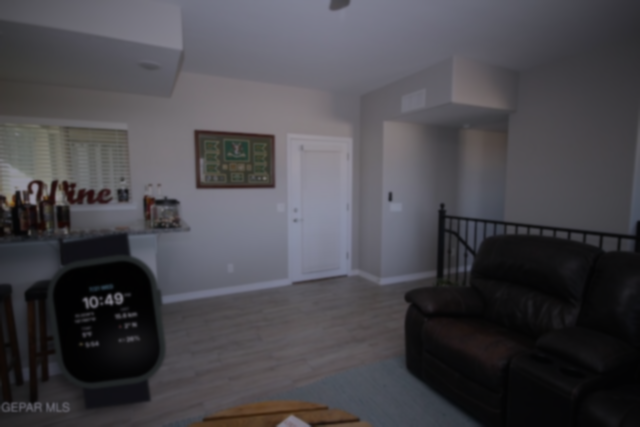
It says 10:49
